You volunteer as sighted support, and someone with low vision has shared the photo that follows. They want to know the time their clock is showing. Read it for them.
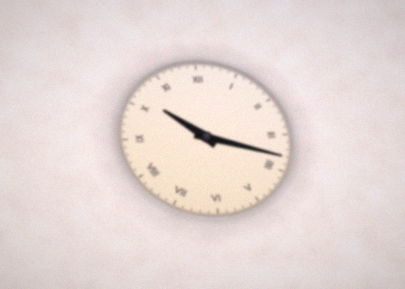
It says 10:18
